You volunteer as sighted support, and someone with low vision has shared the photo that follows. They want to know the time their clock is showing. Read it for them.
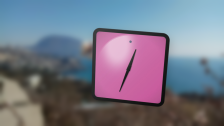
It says 12:33
